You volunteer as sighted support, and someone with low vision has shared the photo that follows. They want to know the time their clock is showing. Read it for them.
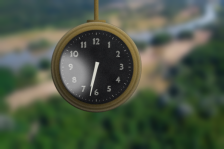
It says 6:32
